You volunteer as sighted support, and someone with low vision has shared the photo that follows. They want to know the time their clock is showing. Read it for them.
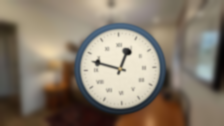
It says 12:48
